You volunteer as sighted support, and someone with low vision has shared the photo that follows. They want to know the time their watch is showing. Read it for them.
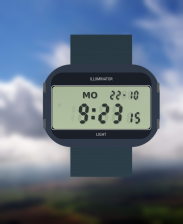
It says 9:23:15
